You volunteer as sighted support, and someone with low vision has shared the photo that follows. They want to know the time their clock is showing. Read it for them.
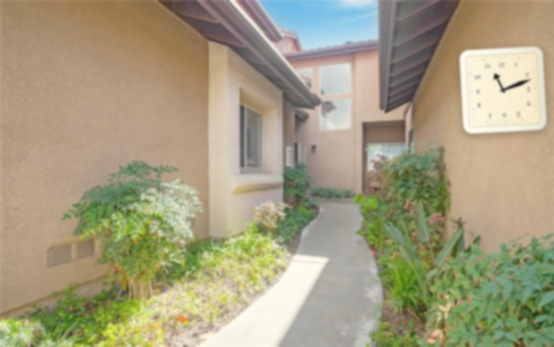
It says 11:12
